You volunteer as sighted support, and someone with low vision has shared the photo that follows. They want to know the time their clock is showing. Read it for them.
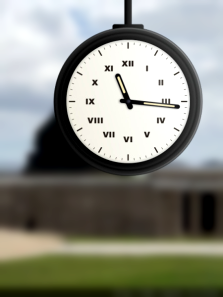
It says 11:16
